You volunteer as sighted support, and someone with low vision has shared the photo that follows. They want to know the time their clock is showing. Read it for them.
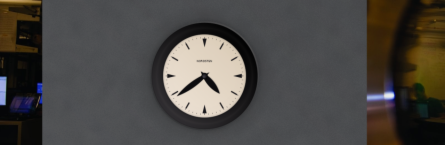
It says 4:39
